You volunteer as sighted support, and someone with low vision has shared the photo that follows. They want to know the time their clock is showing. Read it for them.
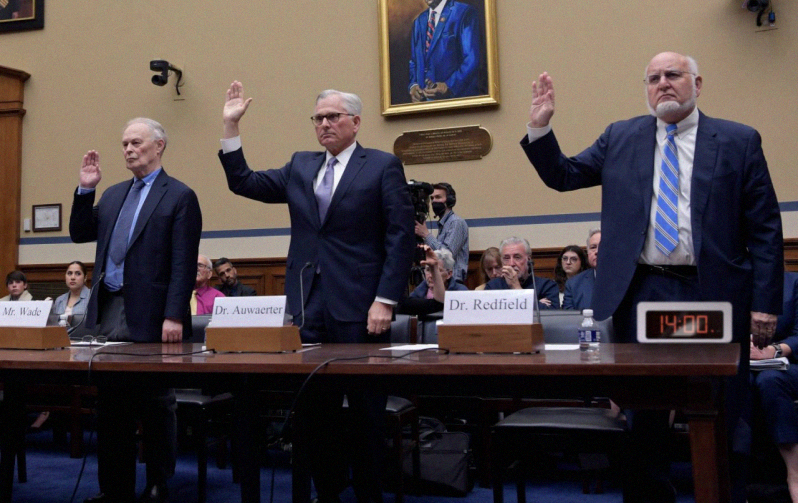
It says 14:00
